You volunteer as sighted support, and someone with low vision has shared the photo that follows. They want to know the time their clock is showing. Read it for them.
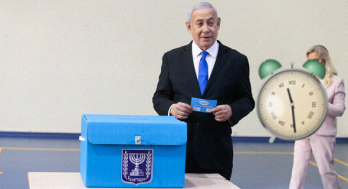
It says 11:29
